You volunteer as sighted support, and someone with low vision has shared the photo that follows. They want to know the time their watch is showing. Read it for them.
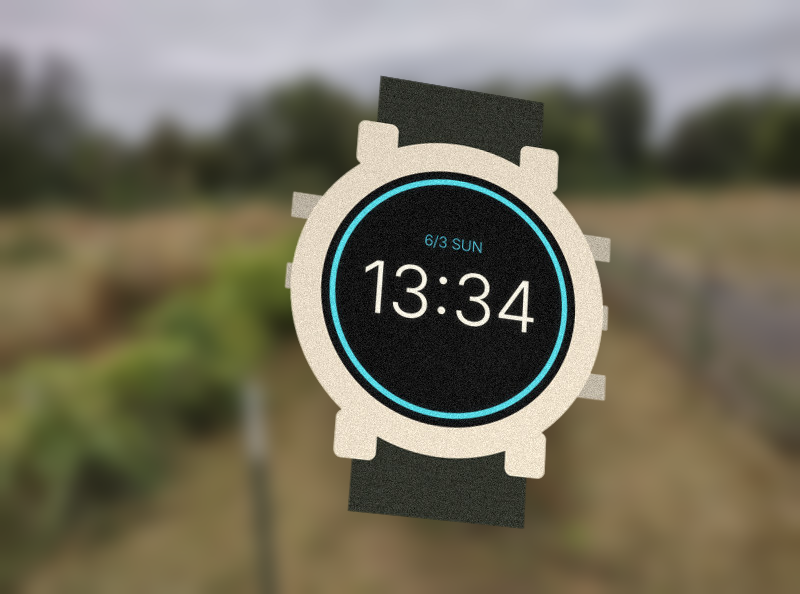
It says 13:34
